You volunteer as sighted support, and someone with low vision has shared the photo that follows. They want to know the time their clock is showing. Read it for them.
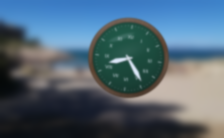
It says 8:24
